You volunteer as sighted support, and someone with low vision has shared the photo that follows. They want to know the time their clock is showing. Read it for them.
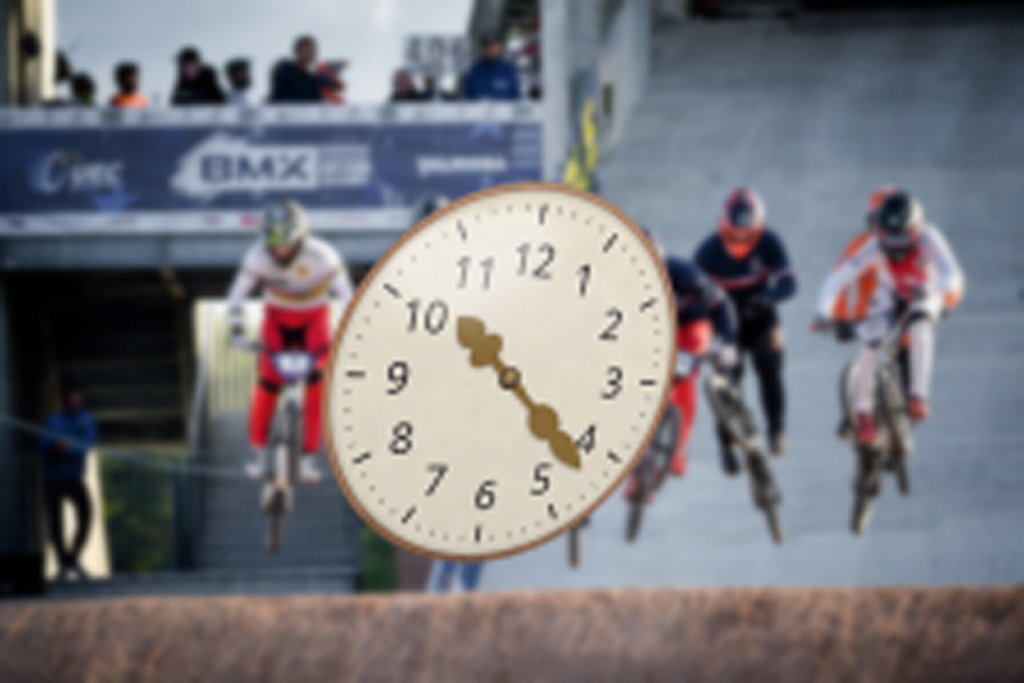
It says 10:22
